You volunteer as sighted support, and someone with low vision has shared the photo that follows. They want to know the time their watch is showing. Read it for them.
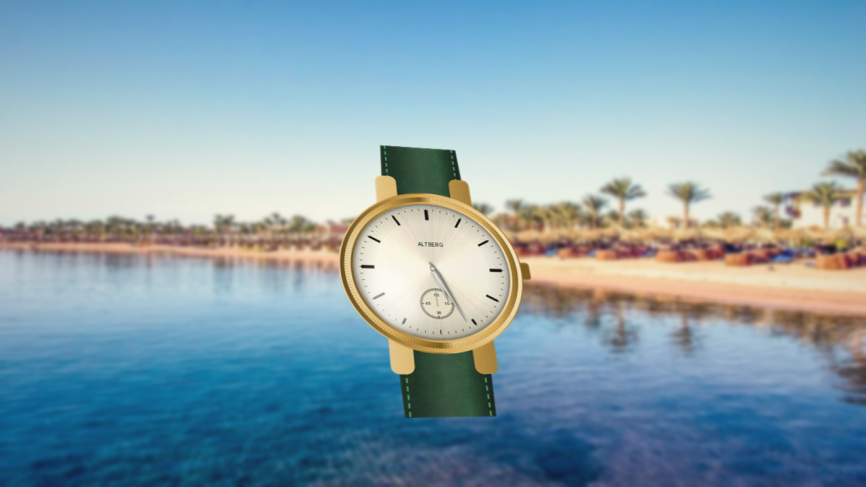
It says 5:26
